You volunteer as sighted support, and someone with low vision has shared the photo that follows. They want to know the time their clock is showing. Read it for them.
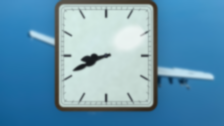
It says 8:41
